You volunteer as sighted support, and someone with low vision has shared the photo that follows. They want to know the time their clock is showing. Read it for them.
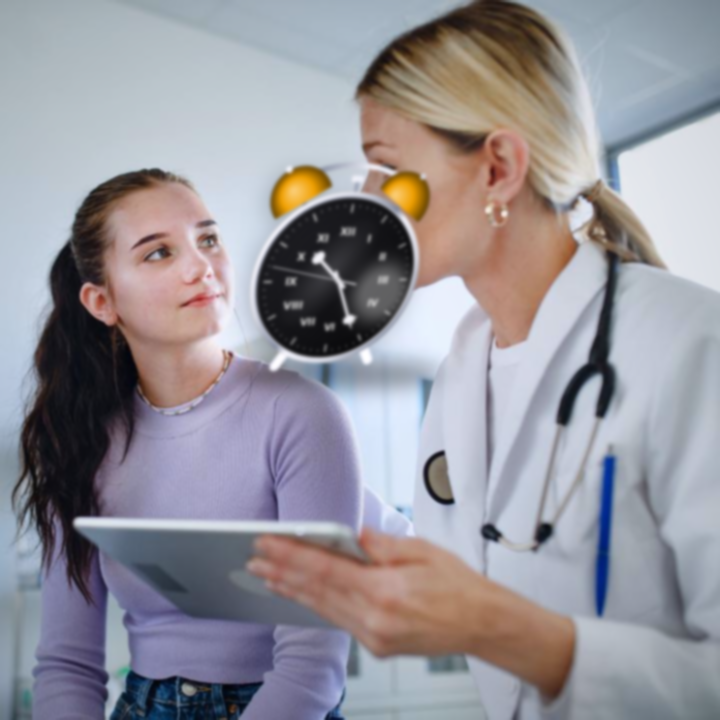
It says 10:25:47
